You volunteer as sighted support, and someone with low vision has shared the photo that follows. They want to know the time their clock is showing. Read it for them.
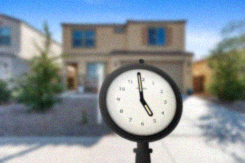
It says 4:59
